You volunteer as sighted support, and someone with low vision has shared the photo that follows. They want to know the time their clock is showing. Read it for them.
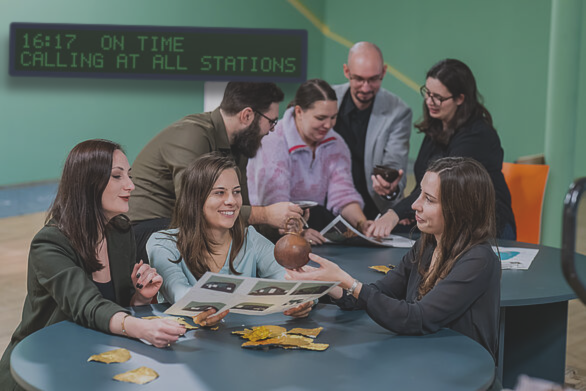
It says 16:17
